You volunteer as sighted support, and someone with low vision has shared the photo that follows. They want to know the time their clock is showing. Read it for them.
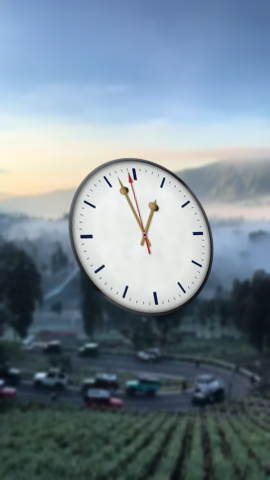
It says 12:56:59
